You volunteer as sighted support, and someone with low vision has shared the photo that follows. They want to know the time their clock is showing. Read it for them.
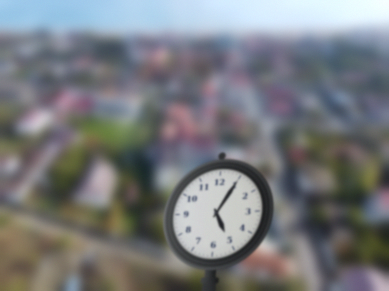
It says 5:05
